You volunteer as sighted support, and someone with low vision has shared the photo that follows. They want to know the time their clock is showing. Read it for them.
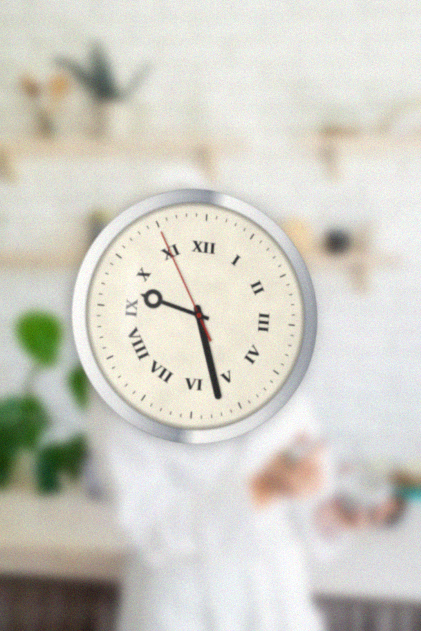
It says 9:26:55
